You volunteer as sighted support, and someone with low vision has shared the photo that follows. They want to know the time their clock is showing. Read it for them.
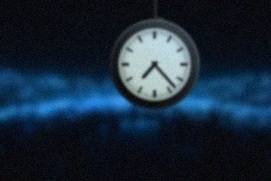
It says 7:23
